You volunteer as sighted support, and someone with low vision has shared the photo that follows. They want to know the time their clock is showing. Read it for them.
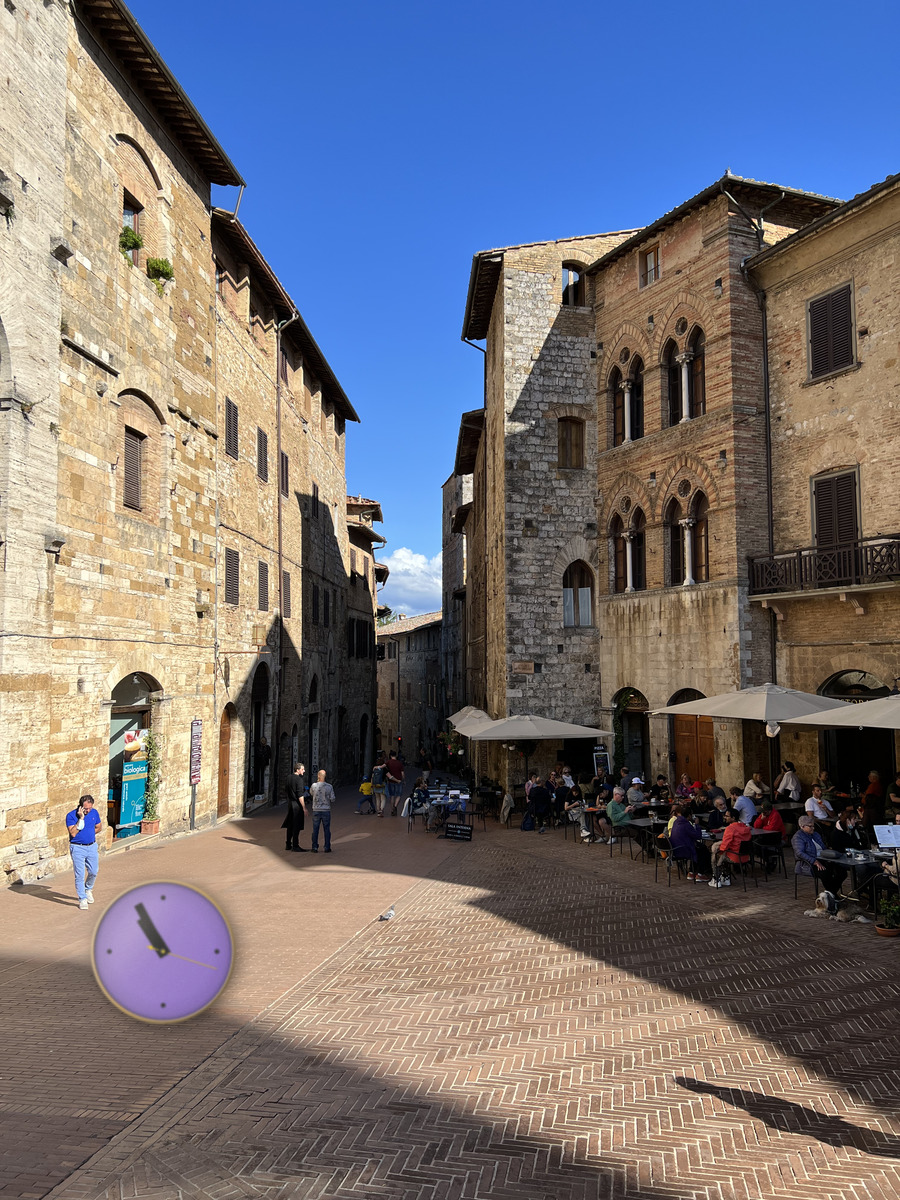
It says 10:55:18
